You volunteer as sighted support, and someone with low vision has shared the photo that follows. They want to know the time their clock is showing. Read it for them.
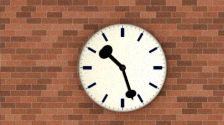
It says 10:27
